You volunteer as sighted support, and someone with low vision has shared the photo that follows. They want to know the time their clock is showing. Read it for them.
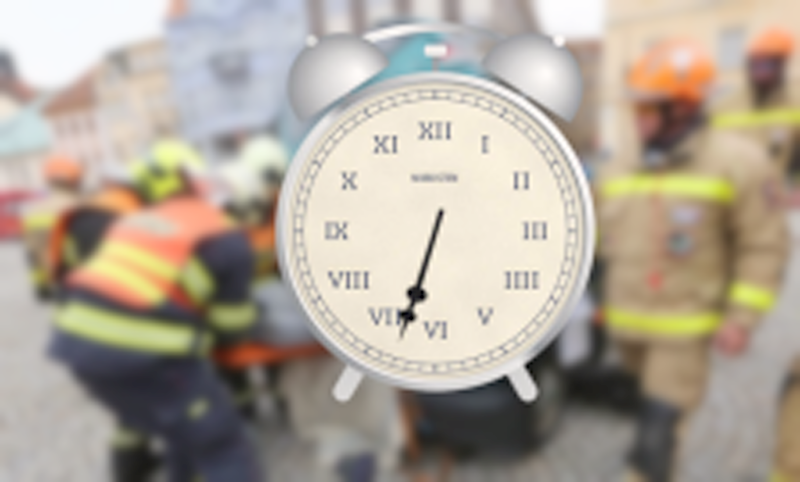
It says 6:33
